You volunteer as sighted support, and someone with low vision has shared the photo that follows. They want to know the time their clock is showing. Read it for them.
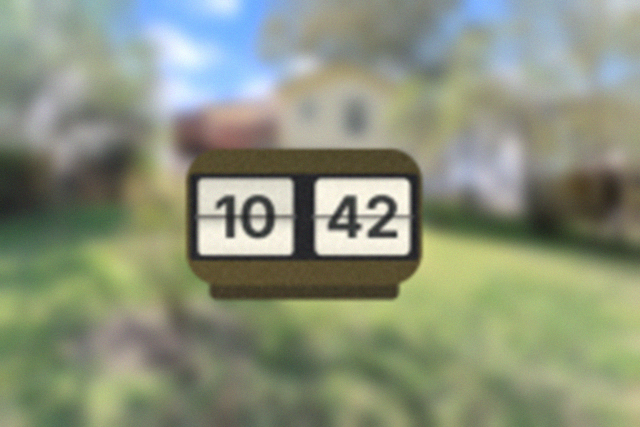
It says 10:42
